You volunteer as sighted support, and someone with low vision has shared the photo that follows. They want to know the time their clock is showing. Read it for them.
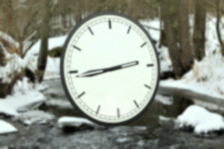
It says 2:44
